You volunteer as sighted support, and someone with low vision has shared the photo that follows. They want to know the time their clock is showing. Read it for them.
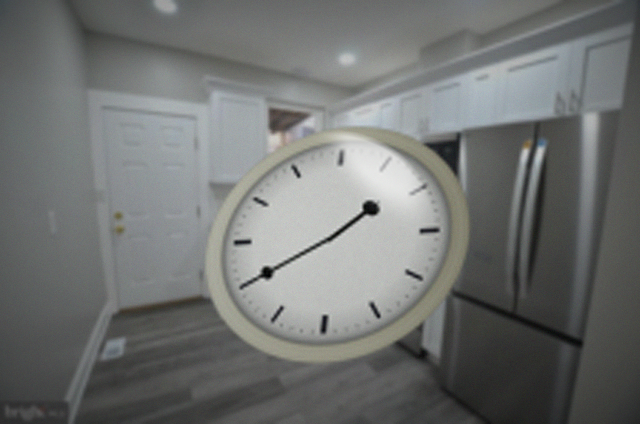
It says 1:40
